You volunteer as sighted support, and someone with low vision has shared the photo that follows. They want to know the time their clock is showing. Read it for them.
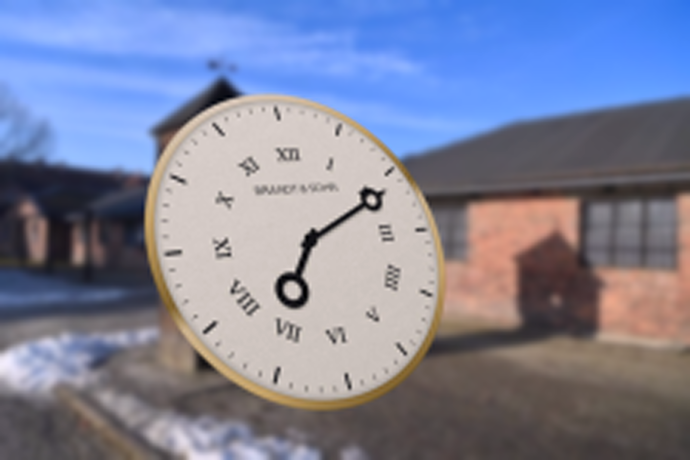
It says 7:11
